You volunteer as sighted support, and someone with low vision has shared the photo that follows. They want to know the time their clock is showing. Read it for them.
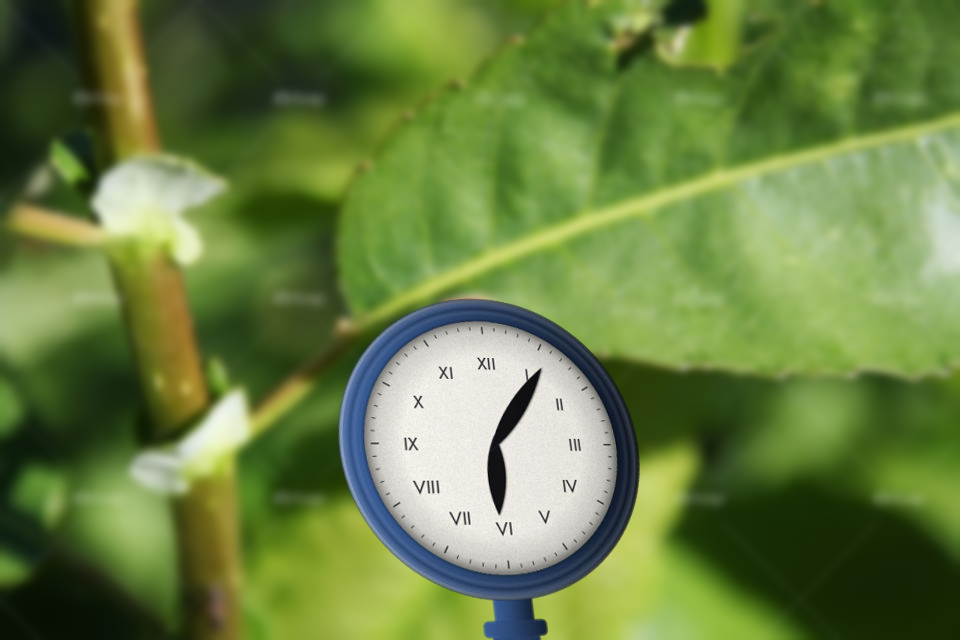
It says 6:06
